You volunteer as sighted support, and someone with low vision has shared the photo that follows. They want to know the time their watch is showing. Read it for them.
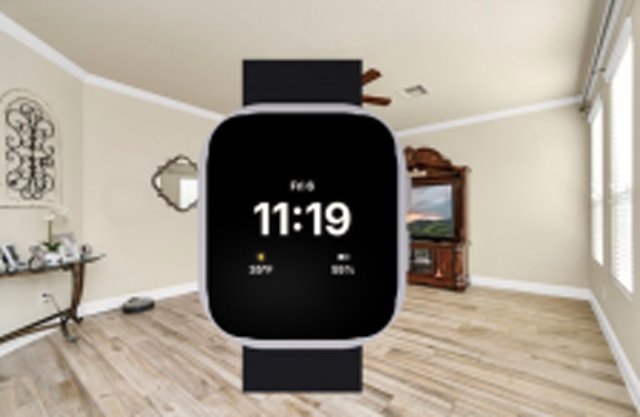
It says 11:19
